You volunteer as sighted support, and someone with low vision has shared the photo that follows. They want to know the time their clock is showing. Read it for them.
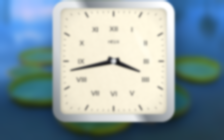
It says 3:43
